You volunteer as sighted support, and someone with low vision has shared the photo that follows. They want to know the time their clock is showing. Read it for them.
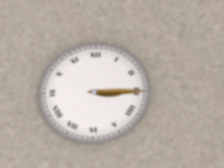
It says 3:15
